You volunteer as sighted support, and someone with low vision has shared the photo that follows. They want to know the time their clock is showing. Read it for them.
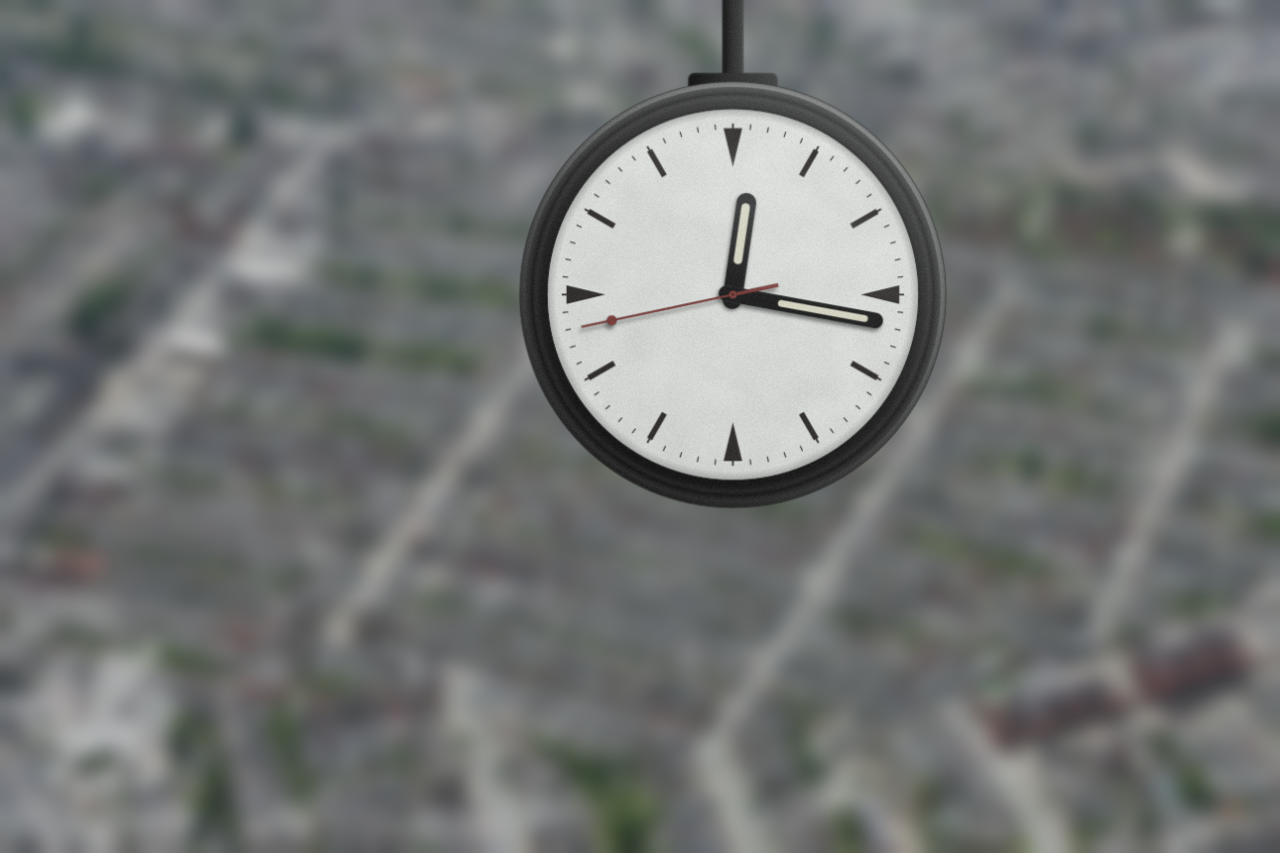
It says 12:16:43
